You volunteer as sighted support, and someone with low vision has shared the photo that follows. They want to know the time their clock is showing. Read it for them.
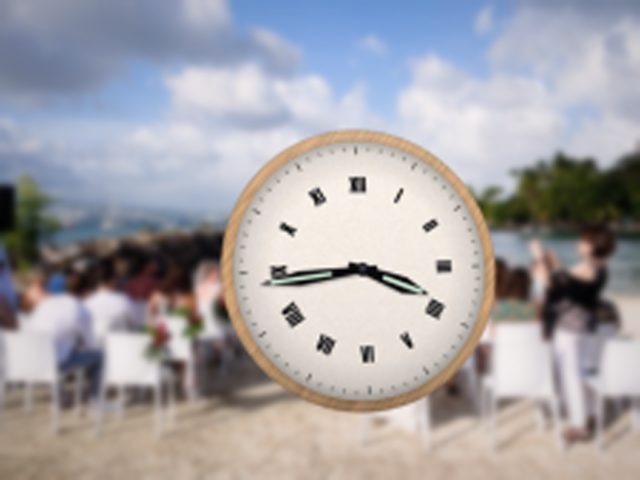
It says 3:44
